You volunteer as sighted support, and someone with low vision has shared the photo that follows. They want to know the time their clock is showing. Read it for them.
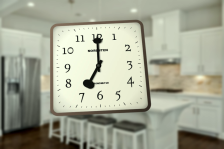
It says 7:00
